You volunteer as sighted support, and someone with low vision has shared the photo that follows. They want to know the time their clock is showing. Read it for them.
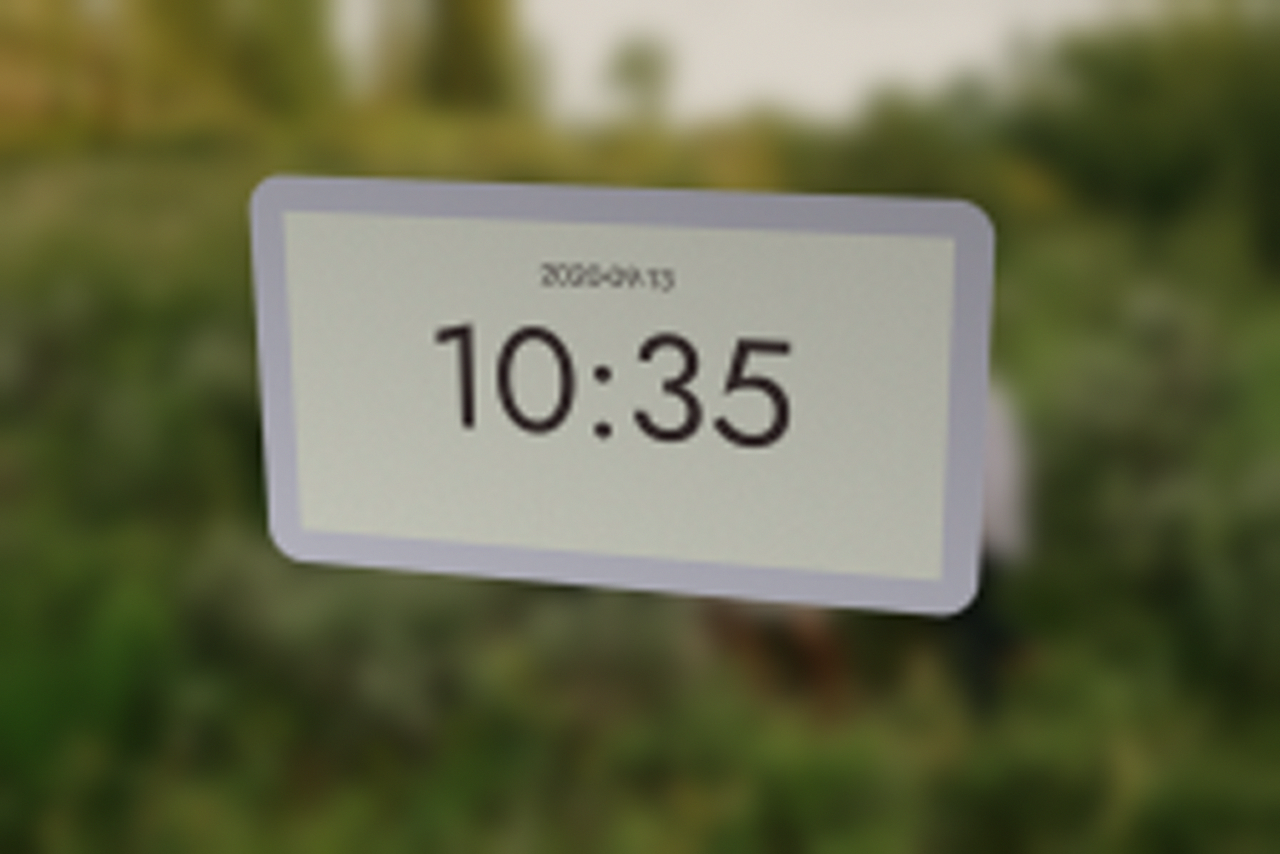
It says 10:35
